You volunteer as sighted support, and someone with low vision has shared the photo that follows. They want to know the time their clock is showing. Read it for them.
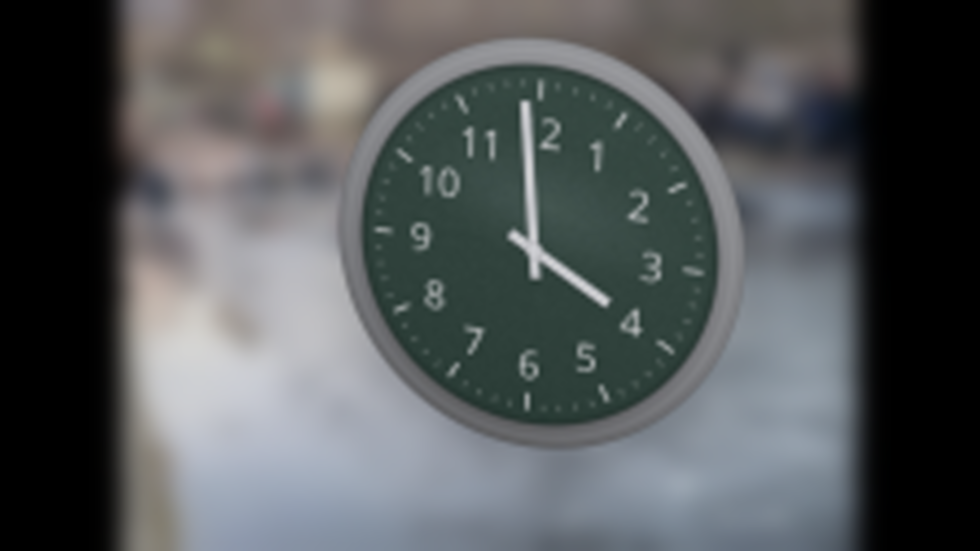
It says 3:59
